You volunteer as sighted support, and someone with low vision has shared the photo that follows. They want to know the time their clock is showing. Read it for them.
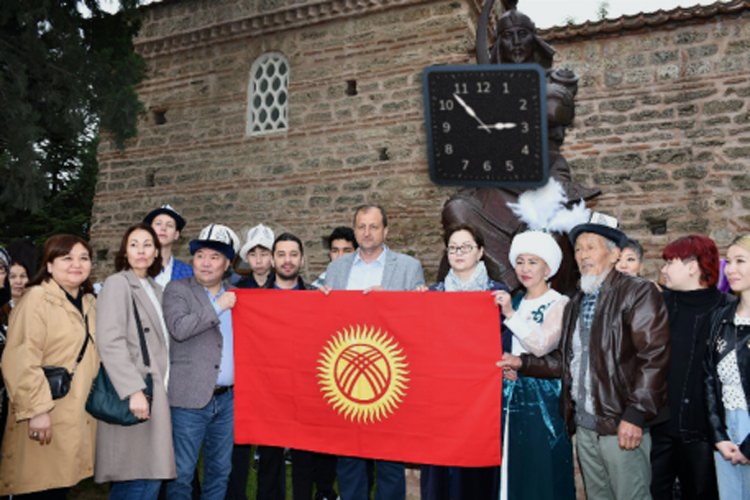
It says 2:53
